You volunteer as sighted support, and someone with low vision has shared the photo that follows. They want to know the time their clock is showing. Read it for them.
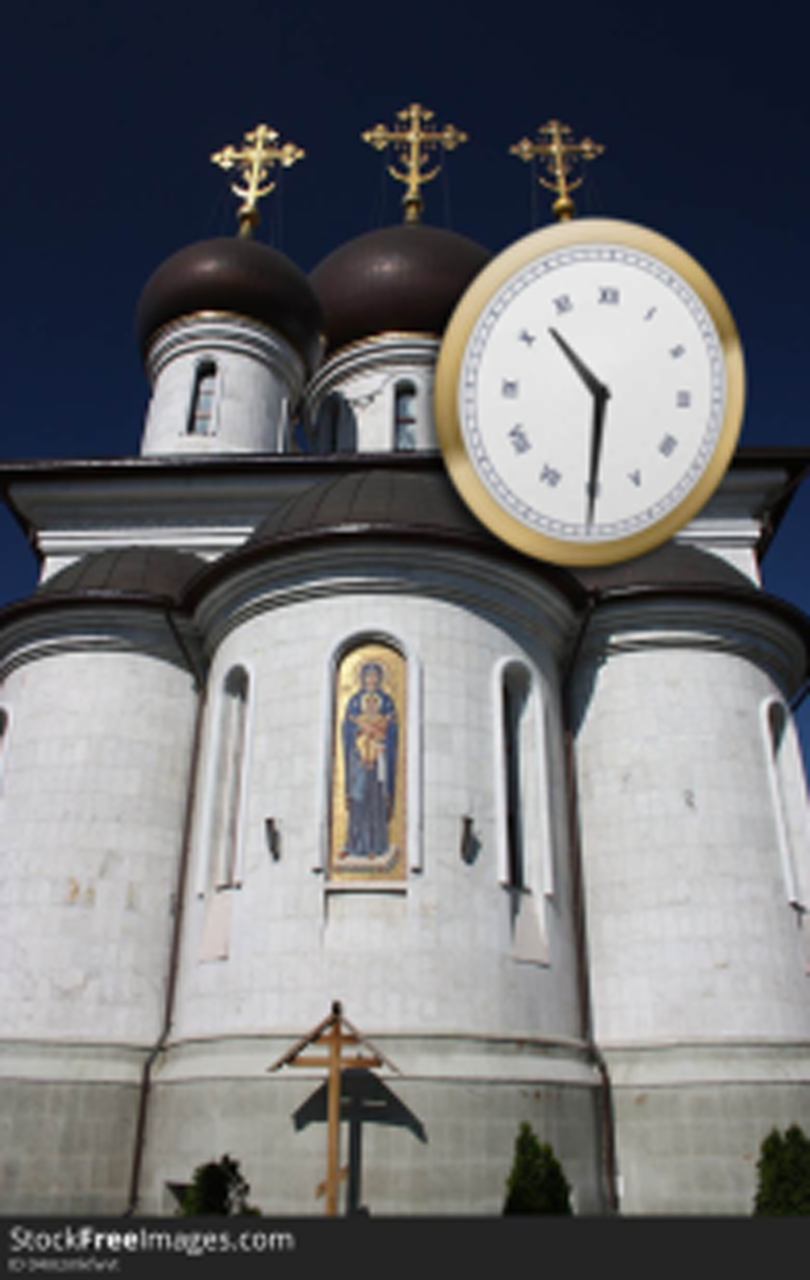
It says 10:30
